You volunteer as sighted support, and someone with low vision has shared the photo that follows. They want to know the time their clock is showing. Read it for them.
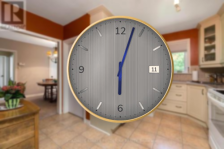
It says 6:03
